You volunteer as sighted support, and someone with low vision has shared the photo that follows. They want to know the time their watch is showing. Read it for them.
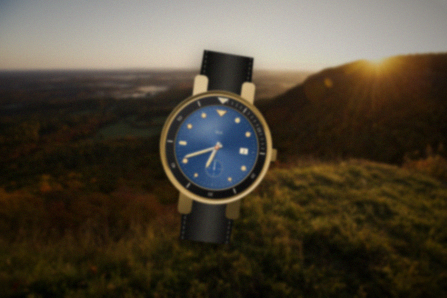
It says 6:41
